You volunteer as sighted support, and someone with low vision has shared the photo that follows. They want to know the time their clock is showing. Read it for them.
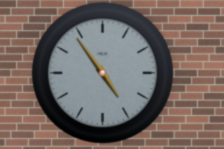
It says 4:54
